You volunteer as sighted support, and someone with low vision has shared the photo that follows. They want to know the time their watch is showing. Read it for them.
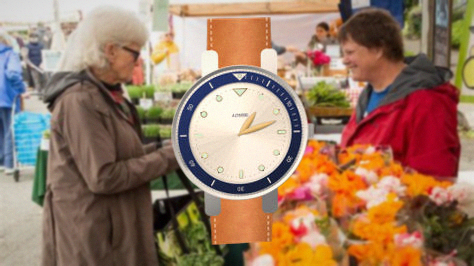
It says 1:12
